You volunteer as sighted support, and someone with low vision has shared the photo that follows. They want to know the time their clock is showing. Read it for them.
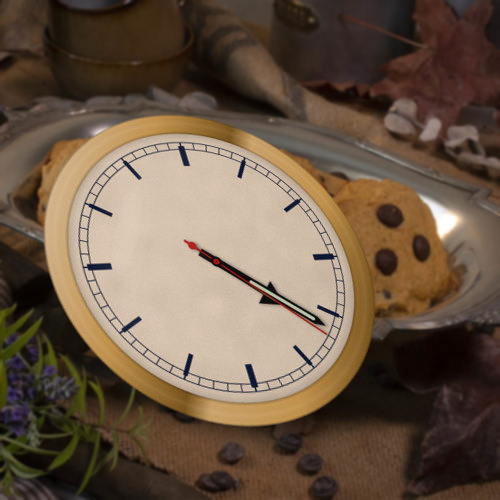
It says 4:21:22
